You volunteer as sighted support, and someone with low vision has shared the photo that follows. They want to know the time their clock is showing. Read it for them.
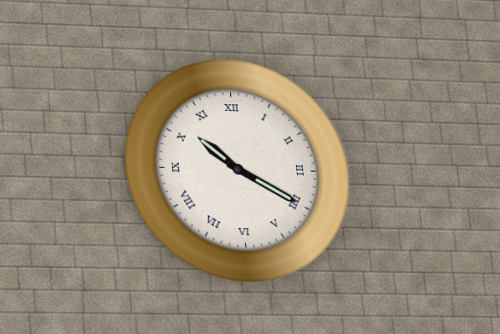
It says 10:20
